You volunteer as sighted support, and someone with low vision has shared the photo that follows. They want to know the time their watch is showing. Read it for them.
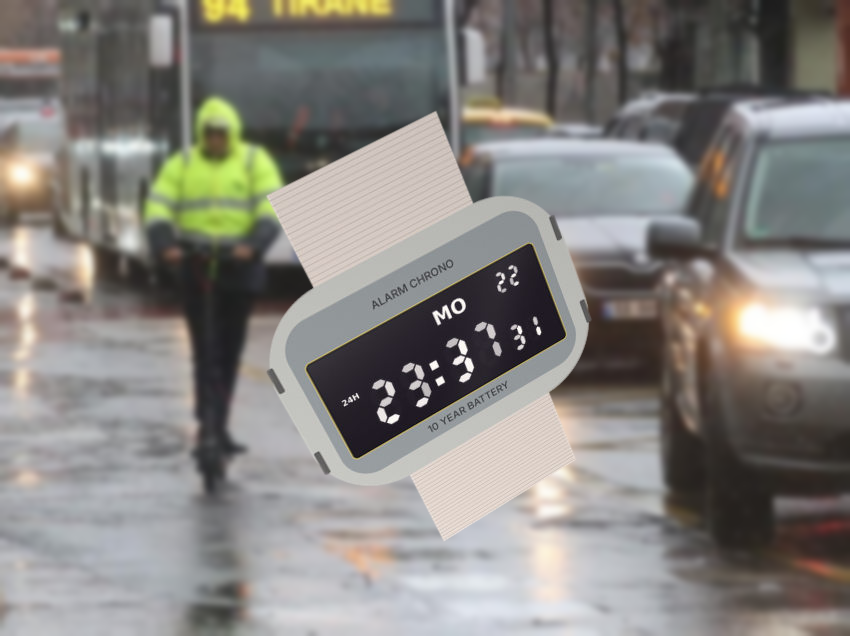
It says 23:37:31
